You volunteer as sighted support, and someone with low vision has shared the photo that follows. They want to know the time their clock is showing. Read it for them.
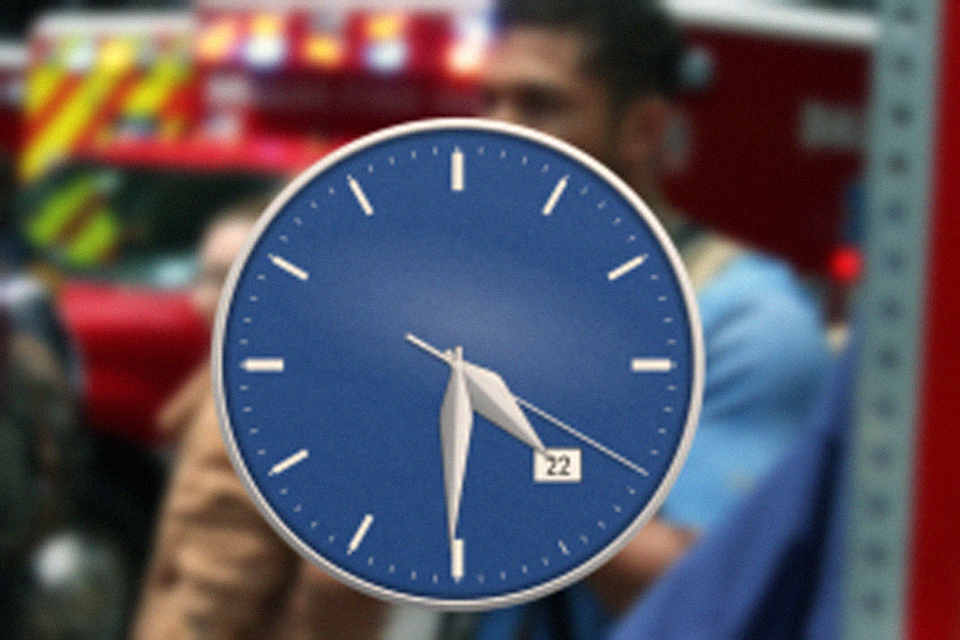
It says 4:30:20
